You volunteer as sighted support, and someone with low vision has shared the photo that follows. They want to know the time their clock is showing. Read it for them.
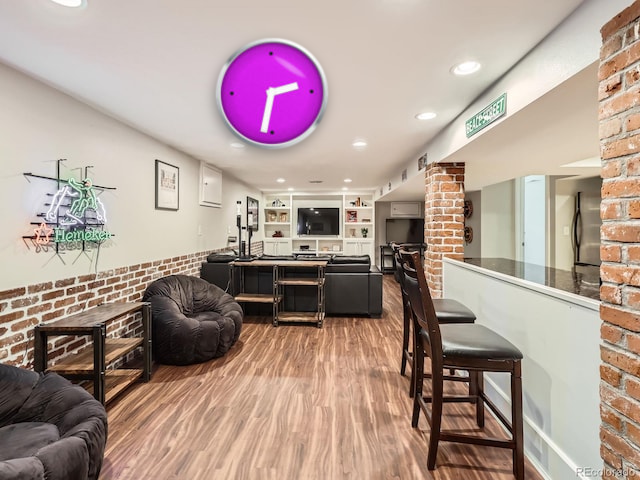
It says 2:32
